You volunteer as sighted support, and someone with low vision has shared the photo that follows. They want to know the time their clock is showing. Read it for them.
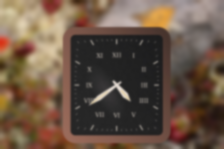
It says 4:39
